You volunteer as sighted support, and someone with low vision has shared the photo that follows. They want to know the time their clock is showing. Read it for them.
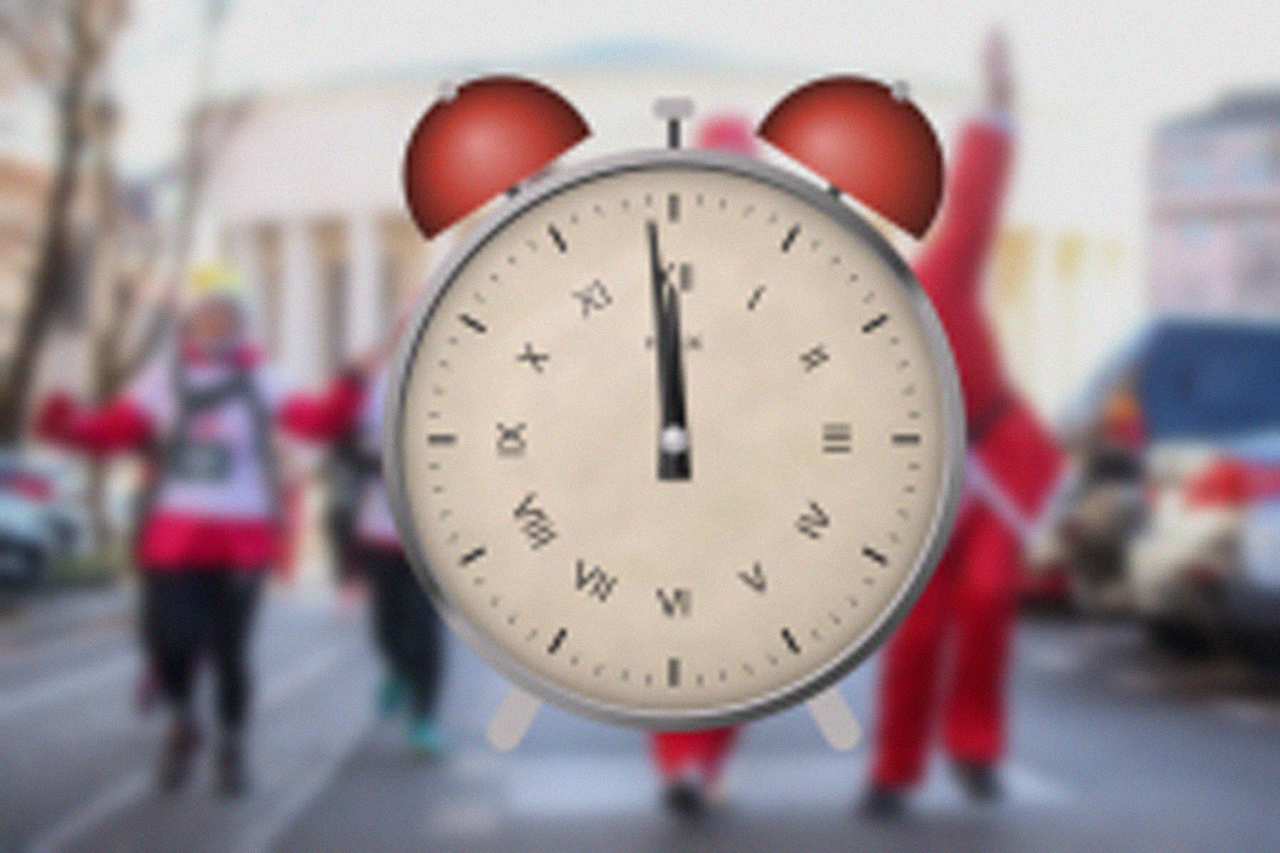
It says 11:59
